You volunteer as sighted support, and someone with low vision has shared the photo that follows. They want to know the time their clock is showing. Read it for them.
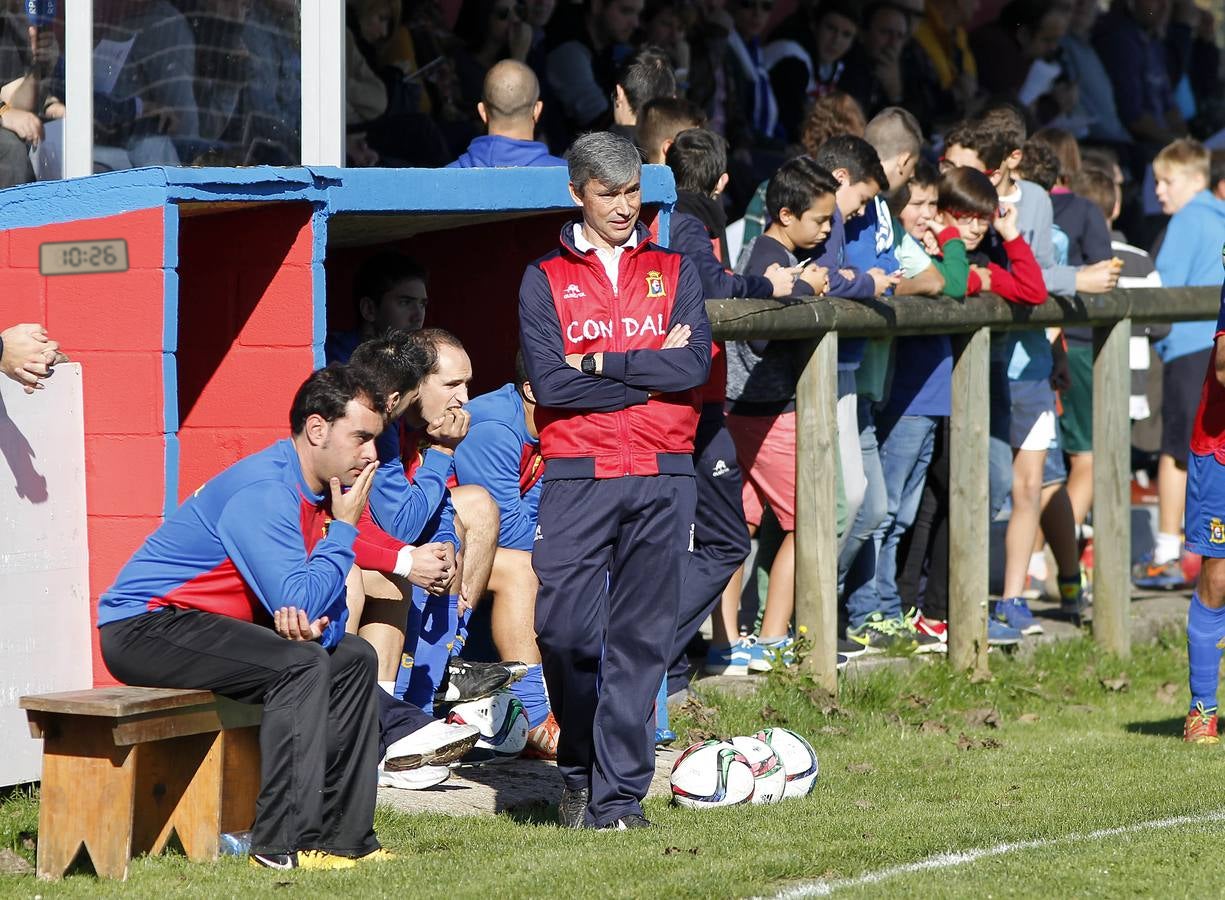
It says 10:26
